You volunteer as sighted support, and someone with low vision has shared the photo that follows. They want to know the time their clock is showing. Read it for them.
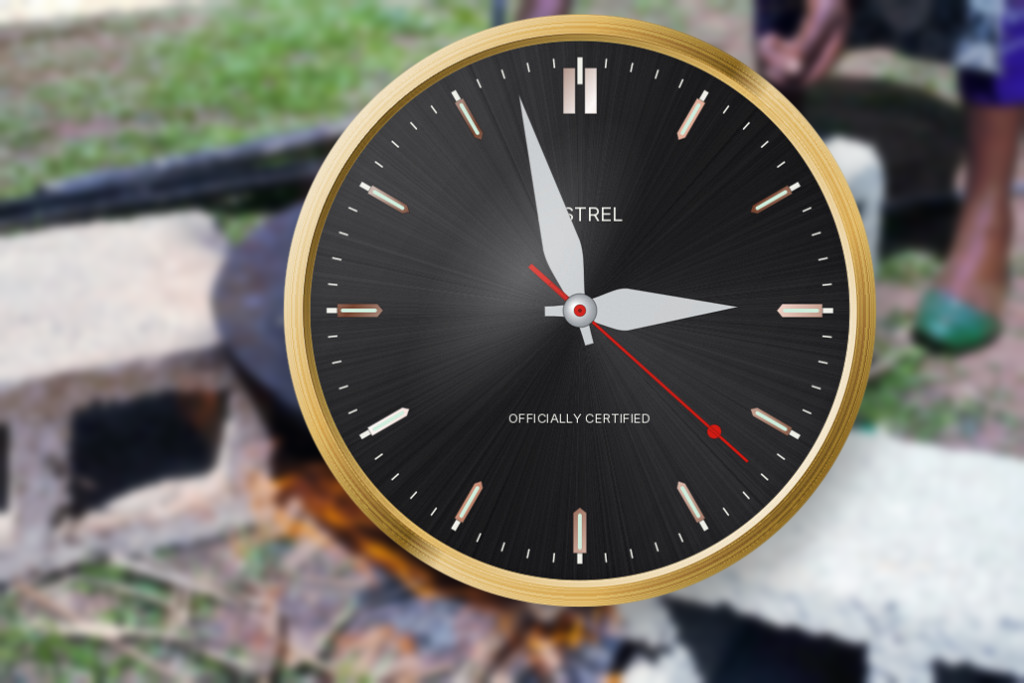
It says 2:57:22
